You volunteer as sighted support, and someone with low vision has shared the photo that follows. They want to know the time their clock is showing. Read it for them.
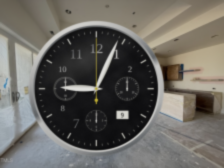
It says 9:04
